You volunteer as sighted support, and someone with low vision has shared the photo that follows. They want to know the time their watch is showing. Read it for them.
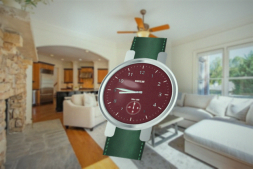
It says 8:46
